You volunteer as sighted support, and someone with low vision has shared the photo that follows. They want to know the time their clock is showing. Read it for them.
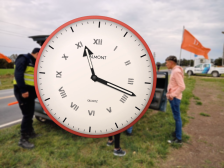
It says 11:18
